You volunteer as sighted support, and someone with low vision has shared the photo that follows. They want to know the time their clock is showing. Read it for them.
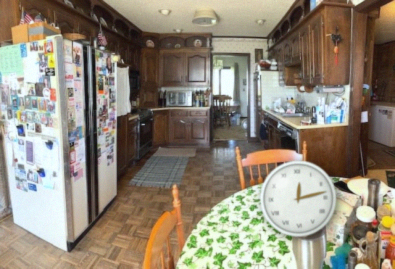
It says 12:13
